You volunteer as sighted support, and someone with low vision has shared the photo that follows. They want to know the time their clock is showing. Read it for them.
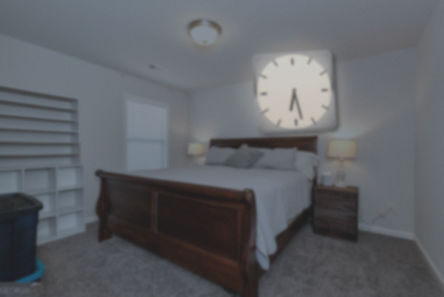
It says 6:28
